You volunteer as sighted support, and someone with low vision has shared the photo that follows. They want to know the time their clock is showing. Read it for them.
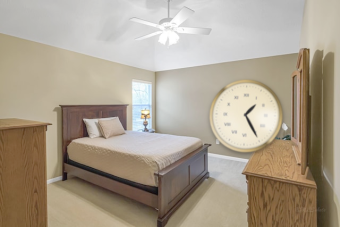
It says 1:25
